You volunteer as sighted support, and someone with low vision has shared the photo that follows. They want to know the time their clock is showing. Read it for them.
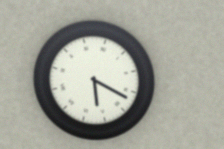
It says 5:17
